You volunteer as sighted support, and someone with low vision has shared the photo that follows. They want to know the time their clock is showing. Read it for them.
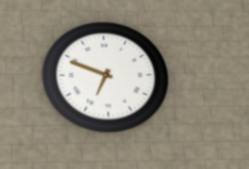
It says 6:49
